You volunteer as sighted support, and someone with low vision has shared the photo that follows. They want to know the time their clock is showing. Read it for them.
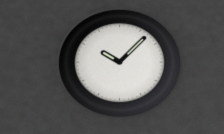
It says 10:07
